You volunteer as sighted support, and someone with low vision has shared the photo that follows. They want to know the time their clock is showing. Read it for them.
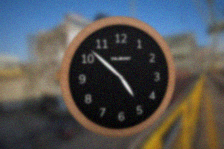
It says 4:52
